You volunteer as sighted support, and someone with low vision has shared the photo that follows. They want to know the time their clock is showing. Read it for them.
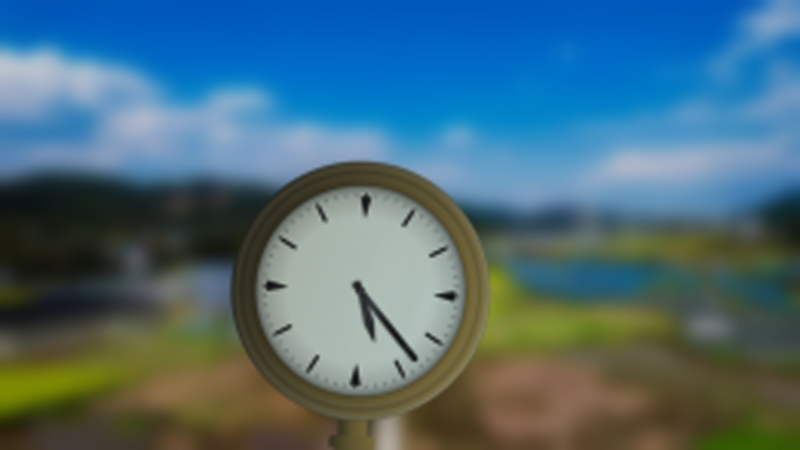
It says 5:23
